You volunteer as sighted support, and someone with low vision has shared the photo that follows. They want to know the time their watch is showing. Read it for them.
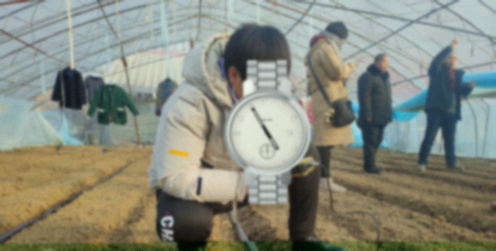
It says 4:55
